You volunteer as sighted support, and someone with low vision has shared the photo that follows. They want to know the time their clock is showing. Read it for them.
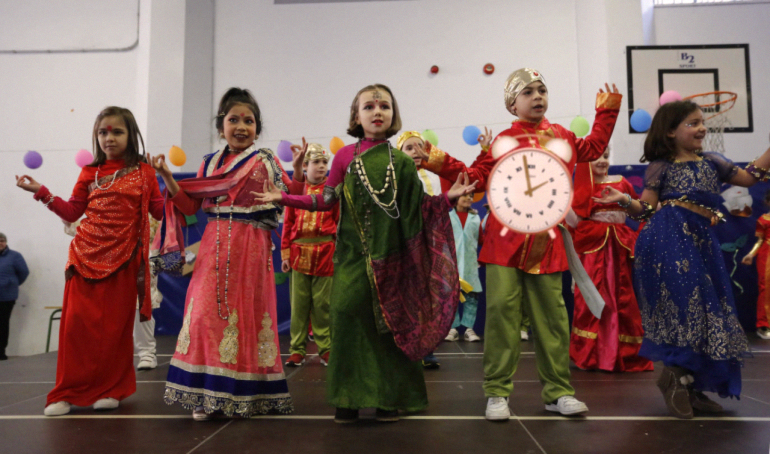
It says 1:58
